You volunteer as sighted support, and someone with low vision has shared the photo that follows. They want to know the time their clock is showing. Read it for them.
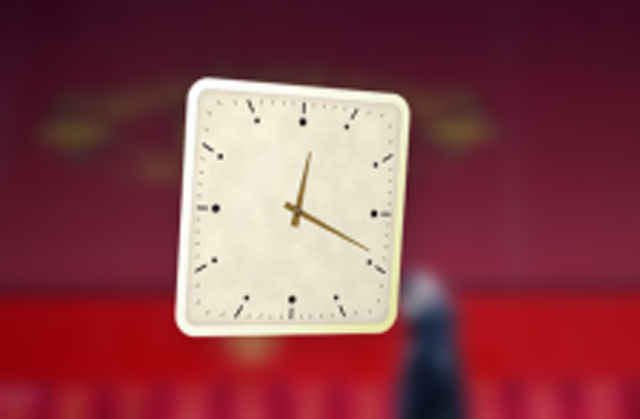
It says 12:19
